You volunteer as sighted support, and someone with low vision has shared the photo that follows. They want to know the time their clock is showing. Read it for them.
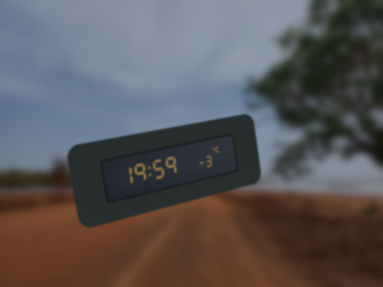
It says 19:59
